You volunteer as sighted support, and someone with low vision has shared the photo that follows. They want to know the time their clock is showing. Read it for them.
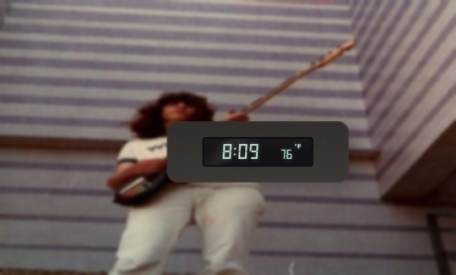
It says 8:09
